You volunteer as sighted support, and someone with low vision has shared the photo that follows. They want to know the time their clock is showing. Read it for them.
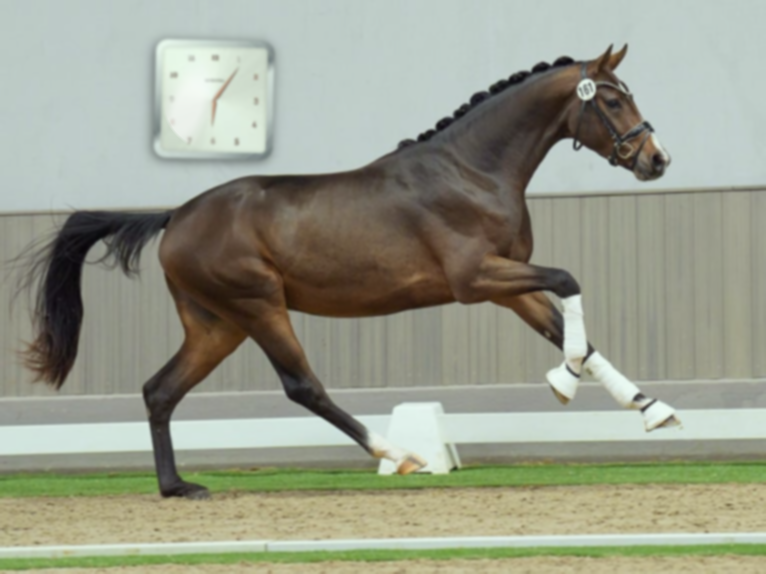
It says 6:06
